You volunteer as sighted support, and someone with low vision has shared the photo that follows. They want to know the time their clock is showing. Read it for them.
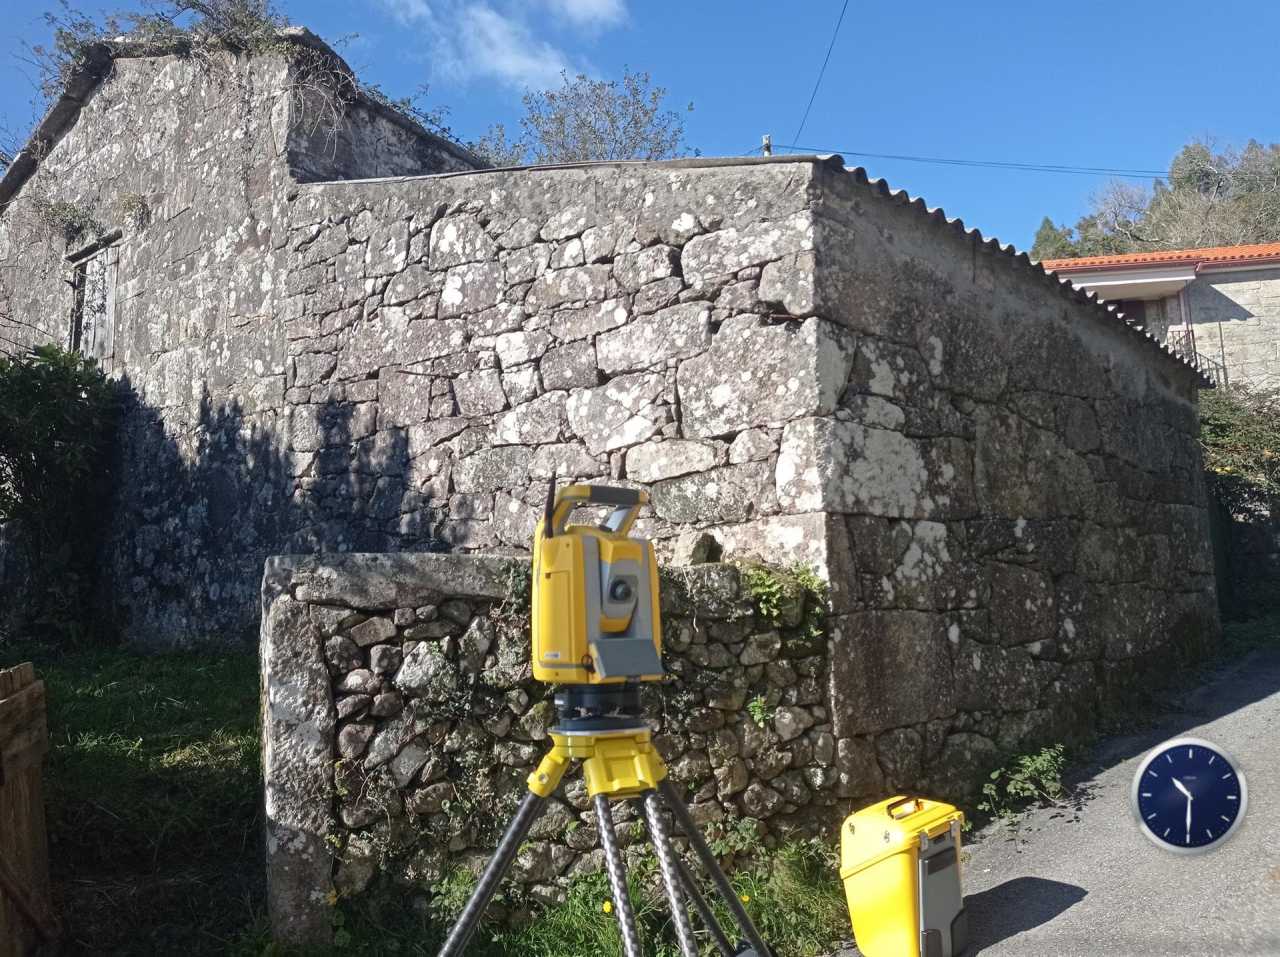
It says 10:30
